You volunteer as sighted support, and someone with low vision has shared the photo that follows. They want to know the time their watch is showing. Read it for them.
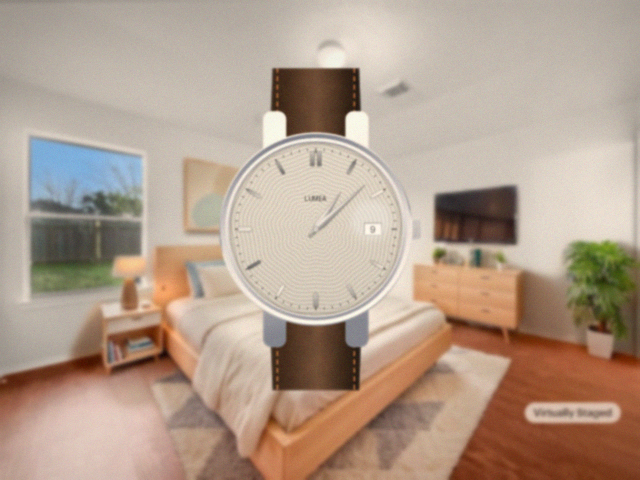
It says 1:08
